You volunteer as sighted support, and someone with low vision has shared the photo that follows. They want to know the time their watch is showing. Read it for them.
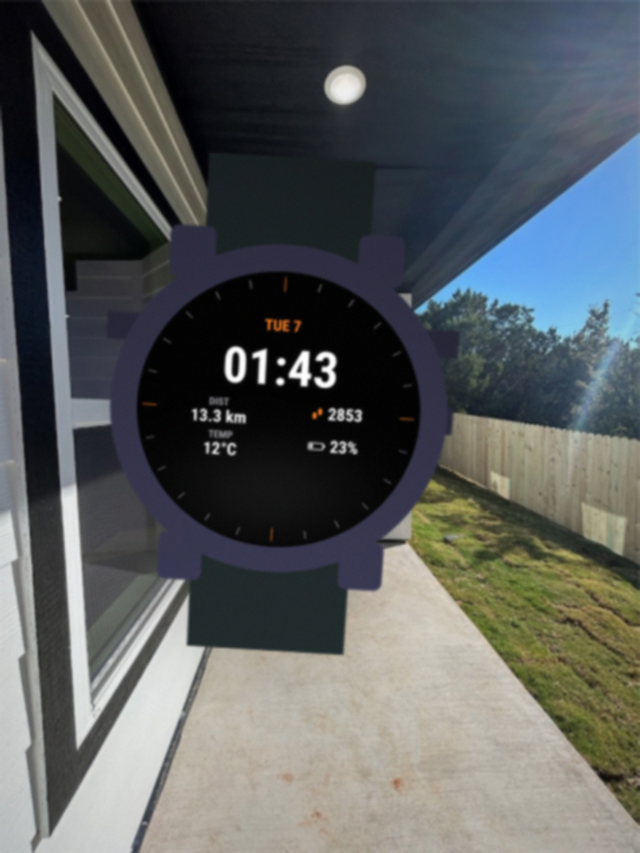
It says 1:43
